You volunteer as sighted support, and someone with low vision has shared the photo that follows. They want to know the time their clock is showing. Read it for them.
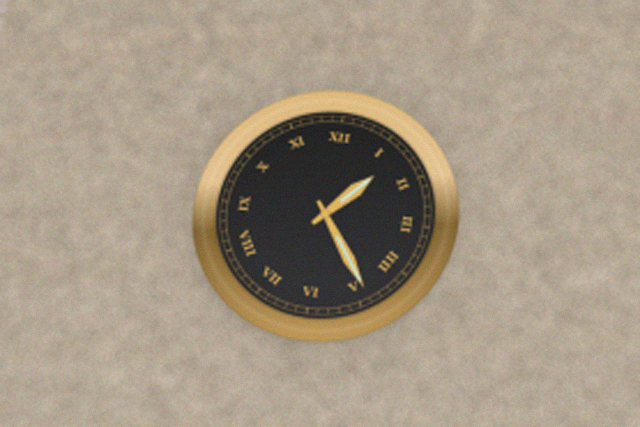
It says 1:24
